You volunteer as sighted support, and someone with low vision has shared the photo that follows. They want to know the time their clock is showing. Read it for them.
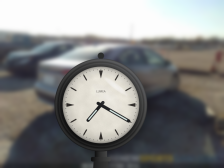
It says 7:20
